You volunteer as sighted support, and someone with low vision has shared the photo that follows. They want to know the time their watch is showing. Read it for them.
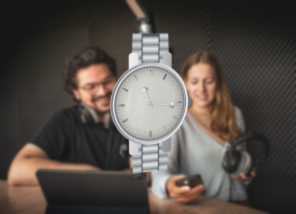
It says 11:16
